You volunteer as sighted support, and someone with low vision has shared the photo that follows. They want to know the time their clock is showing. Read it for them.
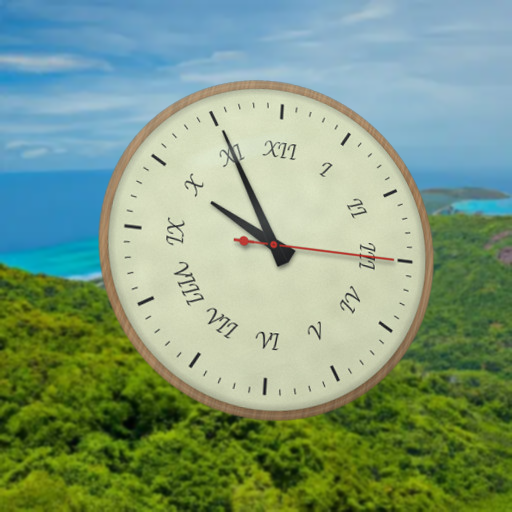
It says 9:55:15
